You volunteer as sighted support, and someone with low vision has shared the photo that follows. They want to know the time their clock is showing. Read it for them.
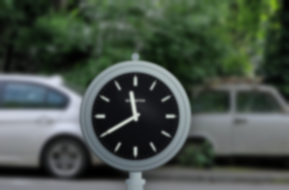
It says 11:40
